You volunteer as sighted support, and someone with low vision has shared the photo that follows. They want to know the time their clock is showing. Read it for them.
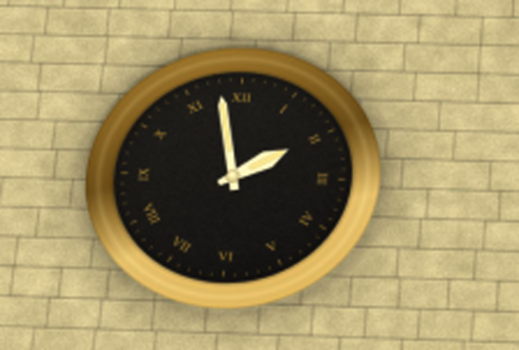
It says 1:58
